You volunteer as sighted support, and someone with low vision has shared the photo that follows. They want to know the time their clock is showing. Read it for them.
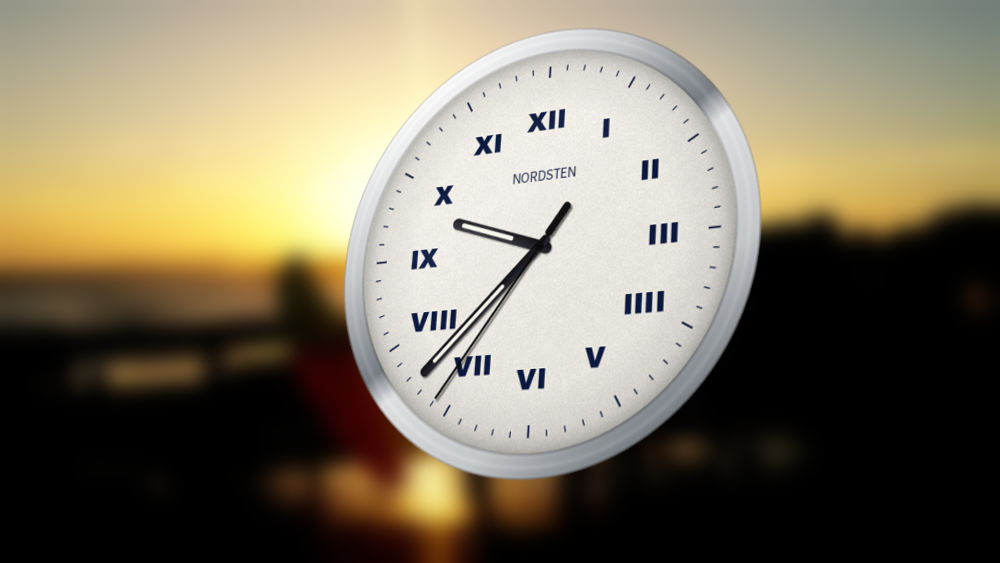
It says 9:37:36
